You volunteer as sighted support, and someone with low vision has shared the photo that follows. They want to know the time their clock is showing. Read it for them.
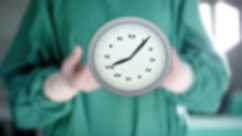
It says 8:06
